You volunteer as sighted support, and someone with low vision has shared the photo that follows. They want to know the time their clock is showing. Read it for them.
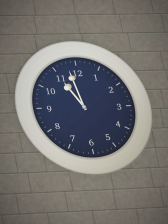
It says 10:58
